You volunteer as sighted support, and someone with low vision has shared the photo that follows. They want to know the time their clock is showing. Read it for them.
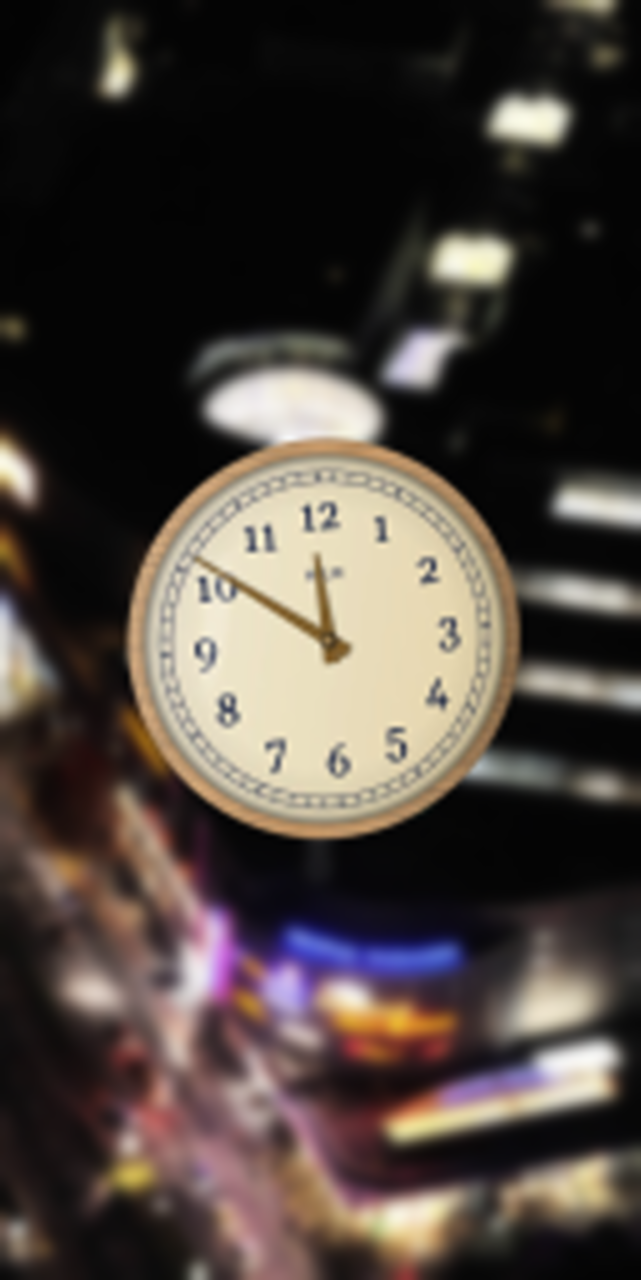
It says 11:51
